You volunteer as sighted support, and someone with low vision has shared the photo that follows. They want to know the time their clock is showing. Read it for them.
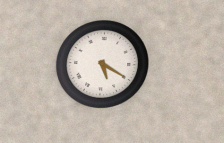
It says 5:20
